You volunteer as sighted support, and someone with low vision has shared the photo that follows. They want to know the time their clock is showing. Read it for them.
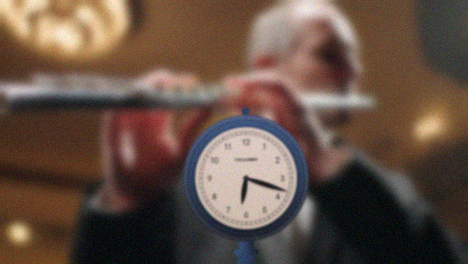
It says 6:18
